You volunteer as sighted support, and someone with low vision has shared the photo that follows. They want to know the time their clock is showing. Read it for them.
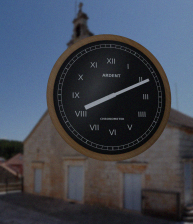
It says 8:11
